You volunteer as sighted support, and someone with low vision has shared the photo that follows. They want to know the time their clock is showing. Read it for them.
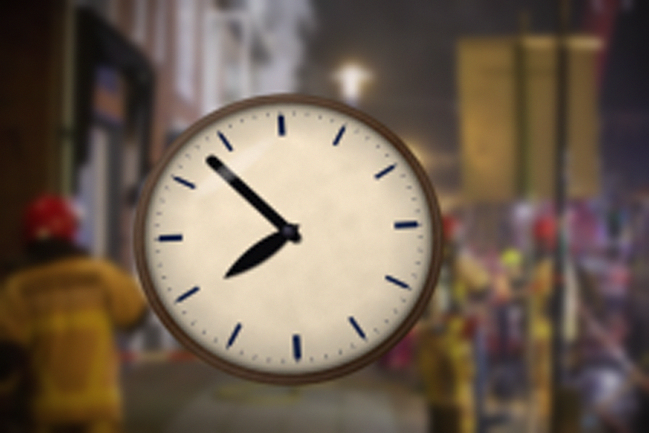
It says 7:53
